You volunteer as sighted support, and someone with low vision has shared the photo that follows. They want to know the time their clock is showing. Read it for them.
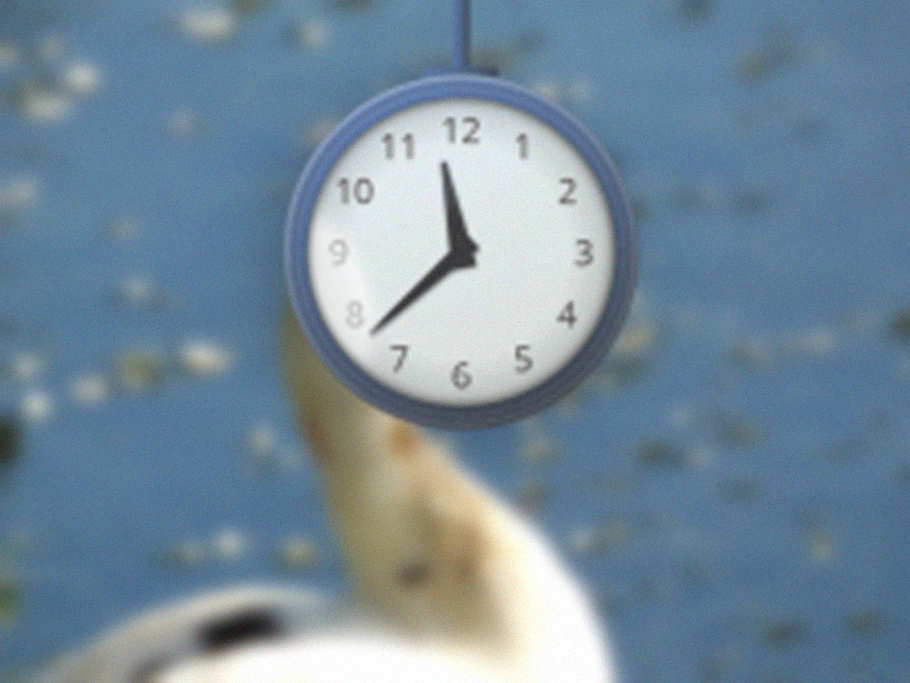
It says 11:38
